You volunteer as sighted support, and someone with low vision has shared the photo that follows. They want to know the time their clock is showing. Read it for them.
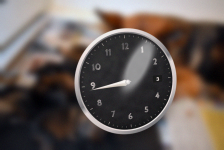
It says 8:44
